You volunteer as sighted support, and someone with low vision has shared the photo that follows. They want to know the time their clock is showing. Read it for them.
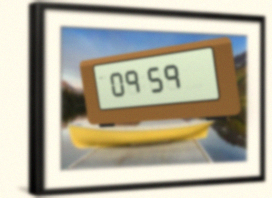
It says 9:59
